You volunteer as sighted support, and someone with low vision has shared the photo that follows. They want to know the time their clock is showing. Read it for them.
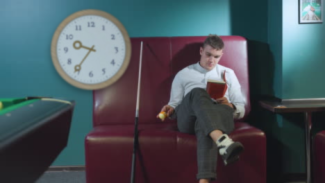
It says 9:36
